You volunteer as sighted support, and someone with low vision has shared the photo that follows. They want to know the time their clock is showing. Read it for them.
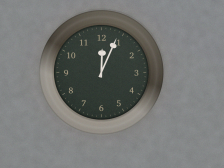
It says 12:04
